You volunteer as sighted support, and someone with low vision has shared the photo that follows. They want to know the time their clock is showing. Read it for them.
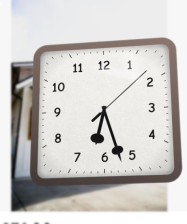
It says 6:27:08
